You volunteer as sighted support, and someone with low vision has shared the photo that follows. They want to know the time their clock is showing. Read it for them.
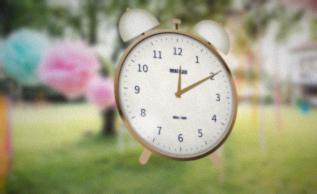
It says 12:10
